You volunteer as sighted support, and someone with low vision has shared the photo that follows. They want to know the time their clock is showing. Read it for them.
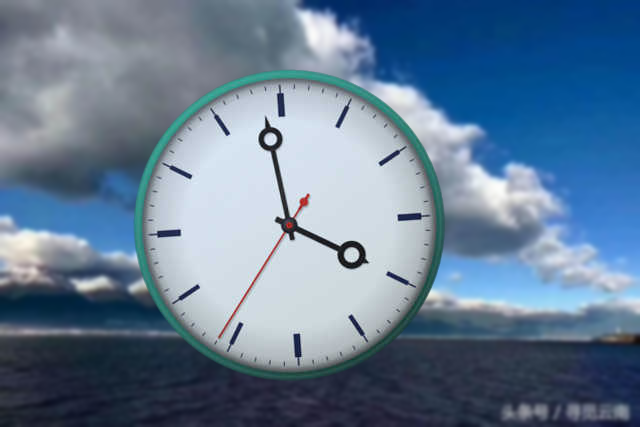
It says 3:58:36
